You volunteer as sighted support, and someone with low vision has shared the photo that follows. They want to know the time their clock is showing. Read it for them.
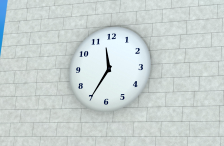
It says 11:35
